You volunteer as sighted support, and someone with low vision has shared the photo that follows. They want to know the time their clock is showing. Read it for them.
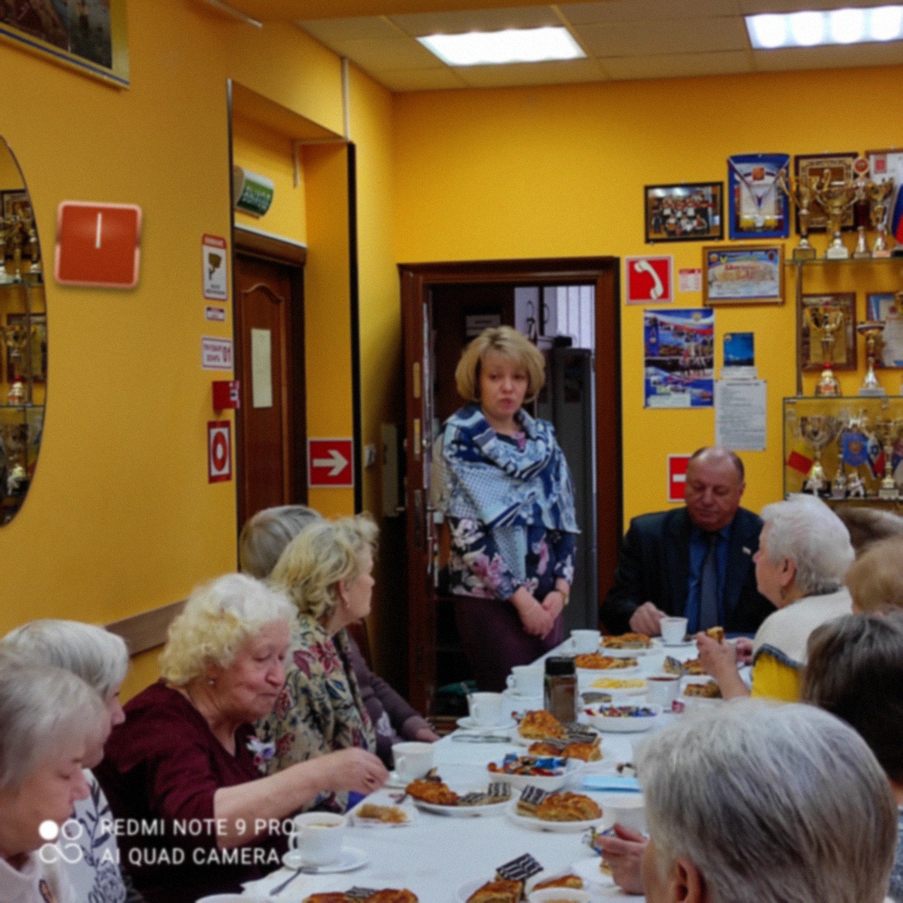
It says 12:00
